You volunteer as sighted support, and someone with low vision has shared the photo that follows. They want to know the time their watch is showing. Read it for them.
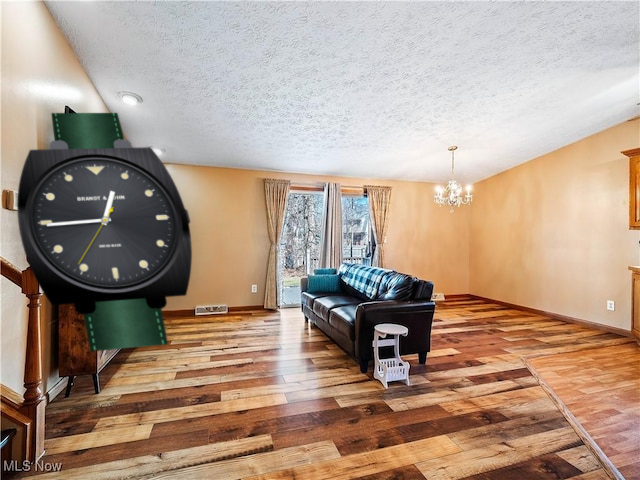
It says 12:44:36
